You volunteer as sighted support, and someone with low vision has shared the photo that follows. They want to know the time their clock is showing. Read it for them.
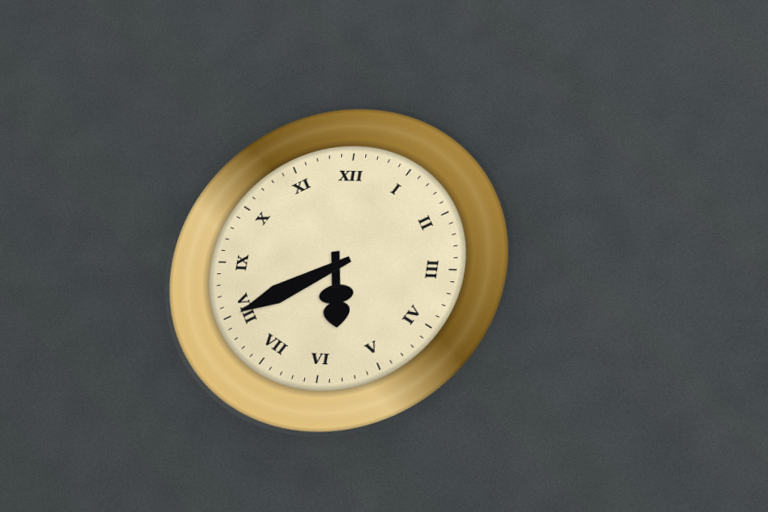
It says 5:40
